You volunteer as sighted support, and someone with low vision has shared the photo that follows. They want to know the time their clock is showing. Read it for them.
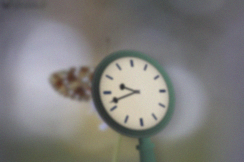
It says 9:42
